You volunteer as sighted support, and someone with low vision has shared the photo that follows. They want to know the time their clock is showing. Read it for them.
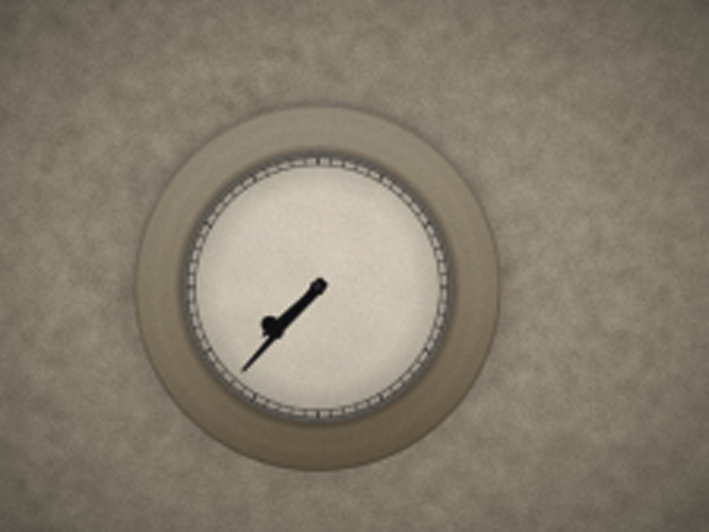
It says 7:37
